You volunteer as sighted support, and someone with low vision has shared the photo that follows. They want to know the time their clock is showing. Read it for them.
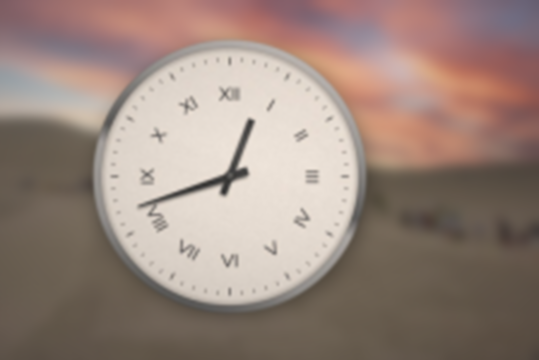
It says 12:42
